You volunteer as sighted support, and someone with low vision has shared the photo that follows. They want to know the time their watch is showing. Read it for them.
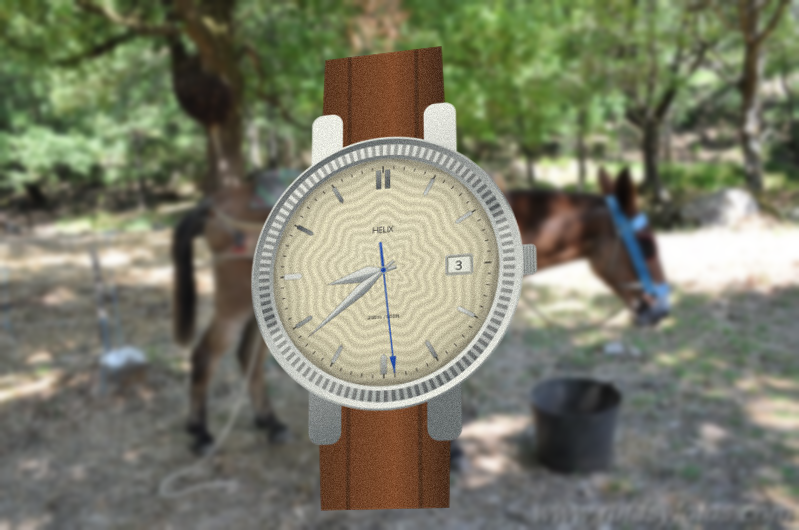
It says 8:38:29
